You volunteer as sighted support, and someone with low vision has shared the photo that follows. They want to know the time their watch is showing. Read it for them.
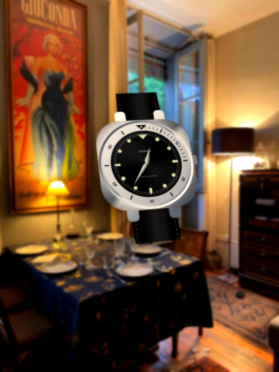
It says 12:36
